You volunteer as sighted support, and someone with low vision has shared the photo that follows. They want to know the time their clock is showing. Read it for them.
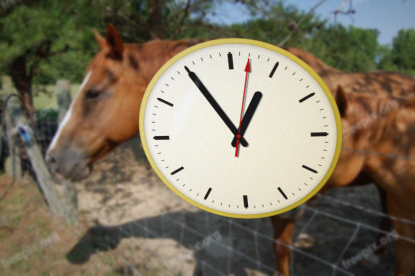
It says 12:55:02
